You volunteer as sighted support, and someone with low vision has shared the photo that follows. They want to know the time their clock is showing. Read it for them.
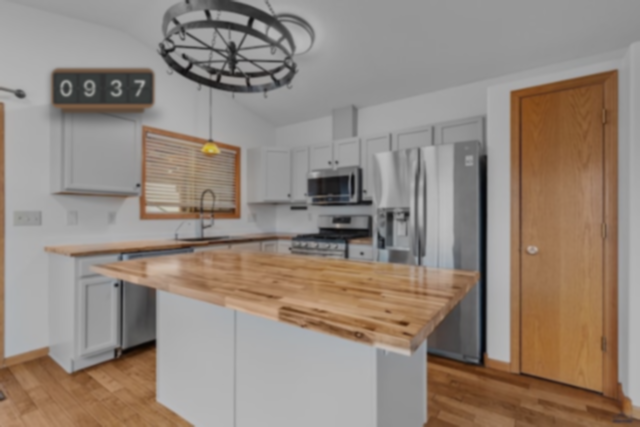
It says 9:37
